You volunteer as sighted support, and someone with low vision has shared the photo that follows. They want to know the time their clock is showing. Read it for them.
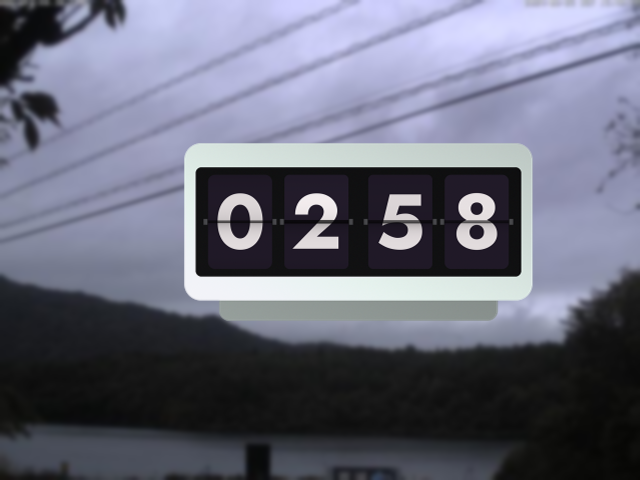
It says 2:58
